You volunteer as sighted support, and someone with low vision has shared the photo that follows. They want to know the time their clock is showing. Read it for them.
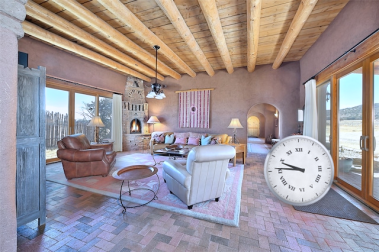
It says 9:46
